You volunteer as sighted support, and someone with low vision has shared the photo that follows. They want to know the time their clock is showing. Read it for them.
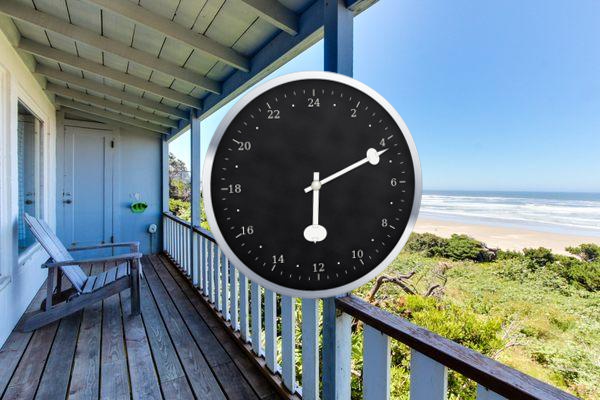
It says 12:11
